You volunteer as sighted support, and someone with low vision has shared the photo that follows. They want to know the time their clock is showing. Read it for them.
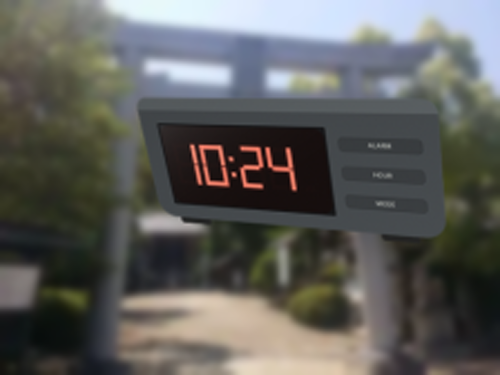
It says 10:24
